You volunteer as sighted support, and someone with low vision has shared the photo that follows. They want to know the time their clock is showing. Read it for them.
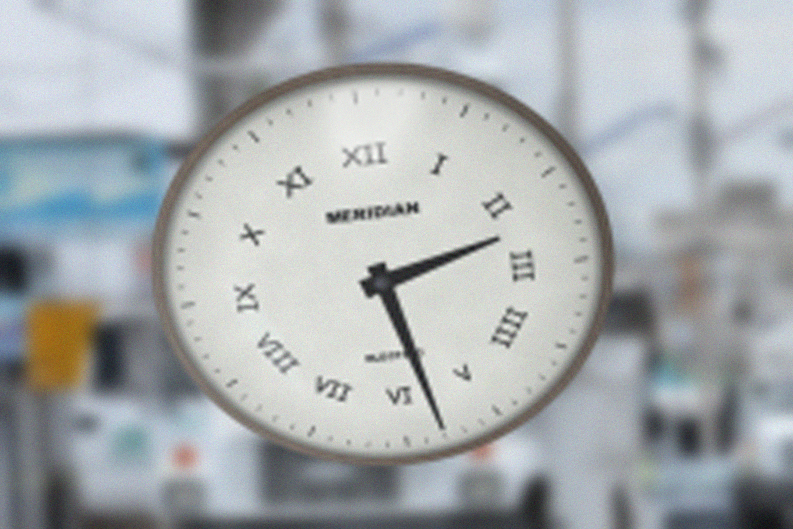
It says 2:28
